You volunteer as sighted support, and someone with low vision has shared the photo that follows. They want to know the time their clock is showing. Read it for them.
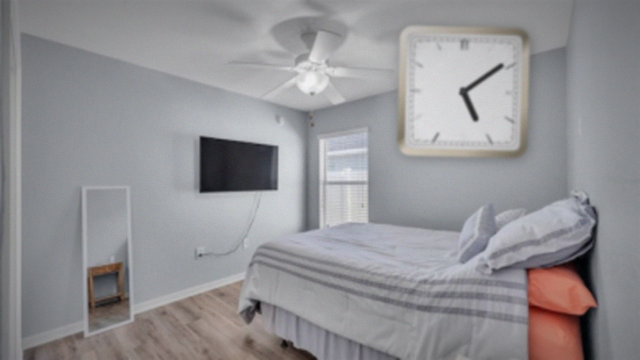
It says 5:09
